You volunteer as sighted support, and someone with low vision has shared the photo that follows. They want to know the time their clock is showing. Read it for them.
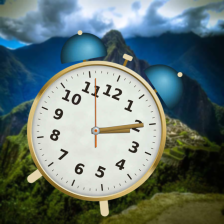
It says 2:09:56
